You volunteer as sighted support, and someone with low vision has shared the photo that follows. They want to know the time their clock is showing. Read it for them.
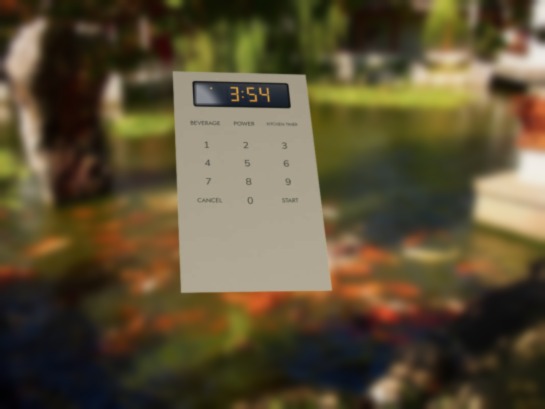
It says 3:54
